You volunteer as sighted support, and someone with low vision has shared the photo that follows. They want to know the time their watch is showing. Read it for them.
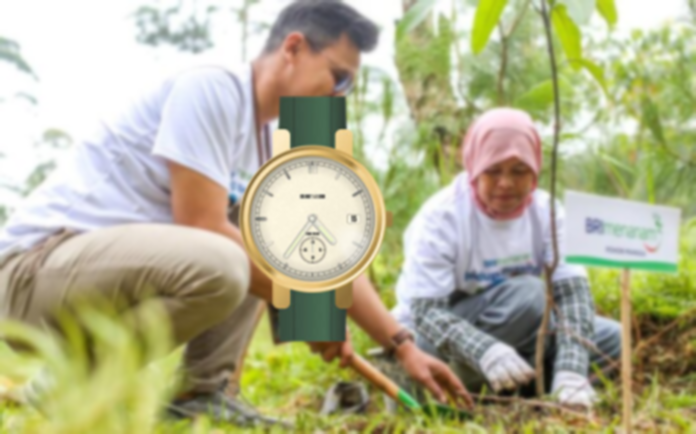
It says 4:36
